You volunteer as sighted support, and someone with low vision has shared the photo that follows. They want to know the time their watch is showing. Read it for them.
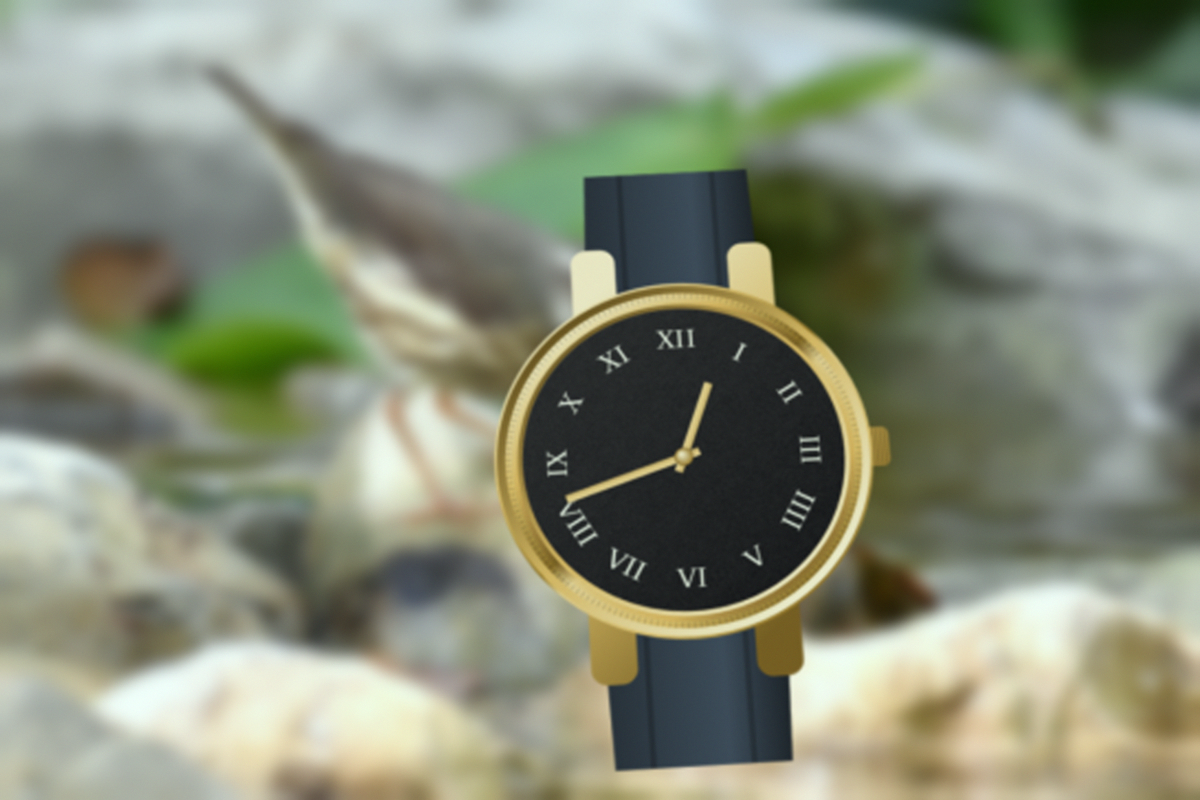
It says 12:42
